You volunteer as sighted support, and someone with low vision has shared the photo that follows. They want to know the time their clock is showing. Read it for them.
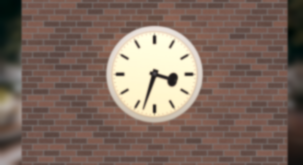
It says 3:33
